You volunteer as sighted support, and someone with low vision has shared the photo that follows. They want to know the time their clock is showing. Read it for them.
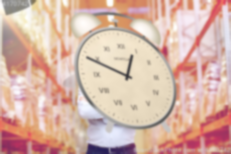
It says 12:49
